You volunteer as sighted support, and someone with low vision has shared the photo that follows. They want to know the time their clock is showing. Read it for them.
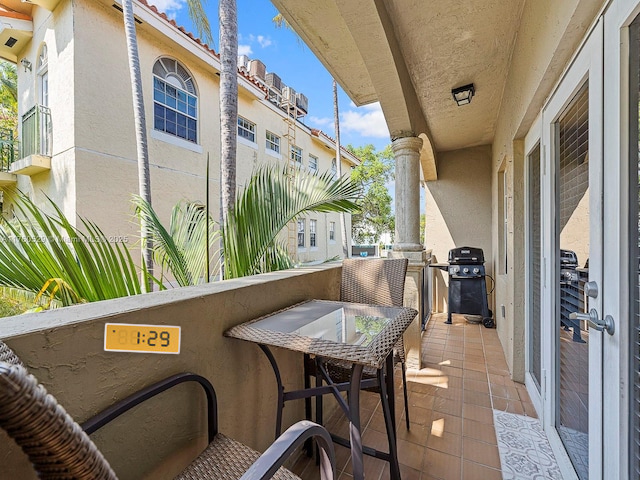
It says 1:29
